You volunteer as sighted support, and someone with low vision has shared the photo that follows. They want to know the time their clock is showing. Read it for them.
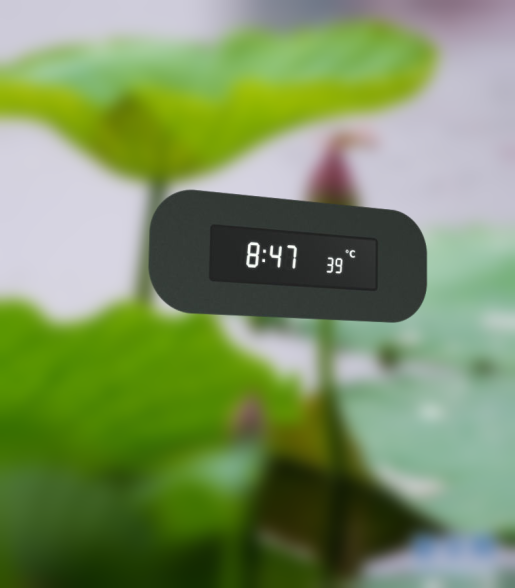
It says 8:47
